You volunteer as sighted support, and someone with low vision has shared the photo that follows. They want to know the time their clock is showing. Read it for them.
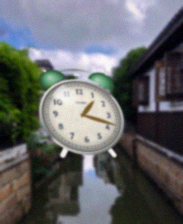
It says 1:18
